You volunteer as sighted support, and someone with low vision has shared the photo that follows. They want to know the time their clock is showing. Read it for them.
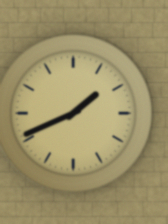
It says 1:41
